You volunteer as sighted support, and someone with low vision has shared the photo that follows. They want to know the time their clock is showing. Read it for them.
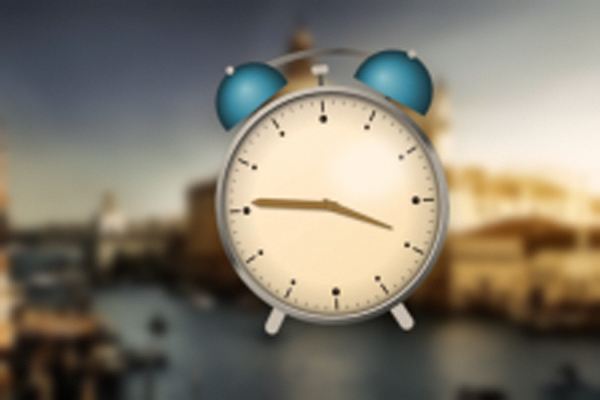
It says 3:46
